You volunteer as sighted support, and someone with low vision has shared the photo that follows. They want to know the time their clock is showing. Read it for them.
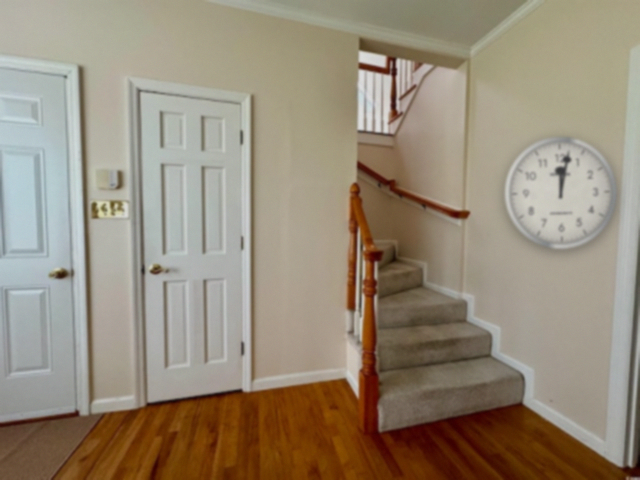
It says 12:02
